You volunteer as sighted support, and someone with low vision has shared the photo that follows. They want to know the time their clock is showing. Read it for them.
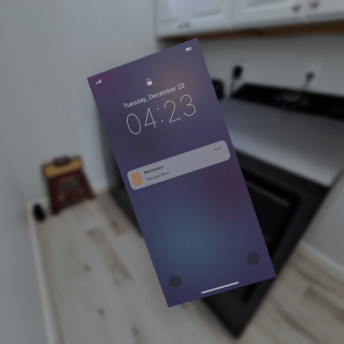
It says 4:23
